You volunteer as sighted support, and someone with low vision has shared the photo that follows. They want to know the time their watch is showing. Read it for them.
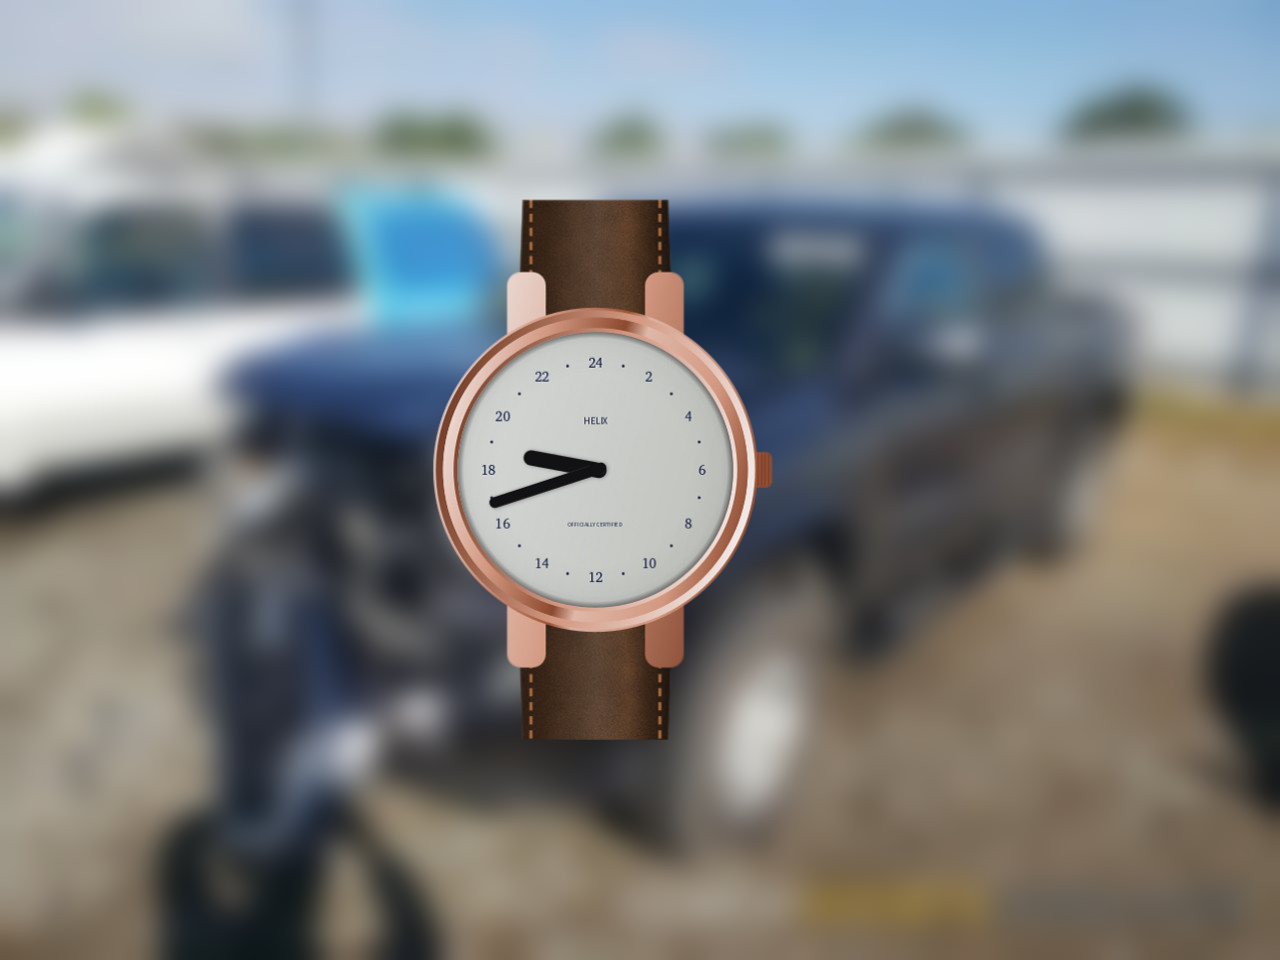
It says 18:42
